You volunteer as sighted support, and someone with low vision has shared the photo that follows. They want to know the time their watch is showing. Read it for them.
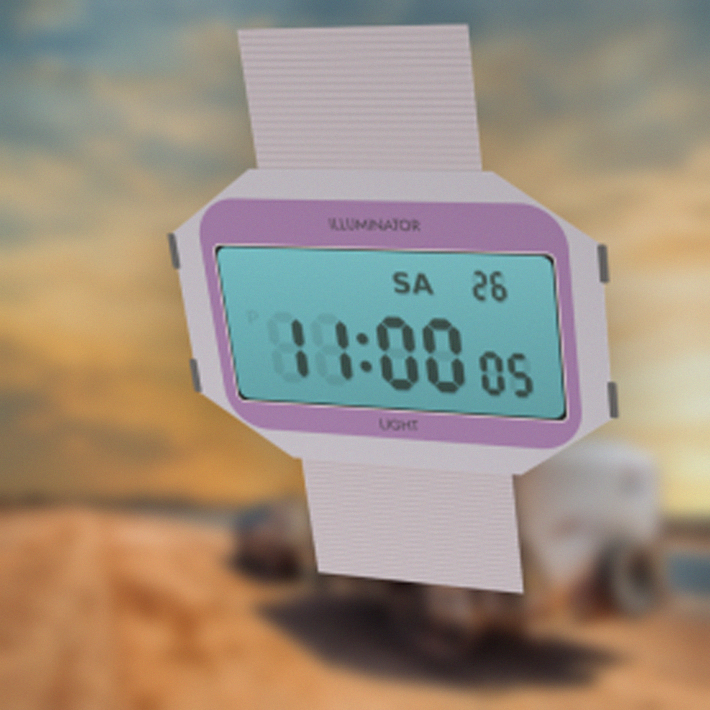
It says 11:00:05
